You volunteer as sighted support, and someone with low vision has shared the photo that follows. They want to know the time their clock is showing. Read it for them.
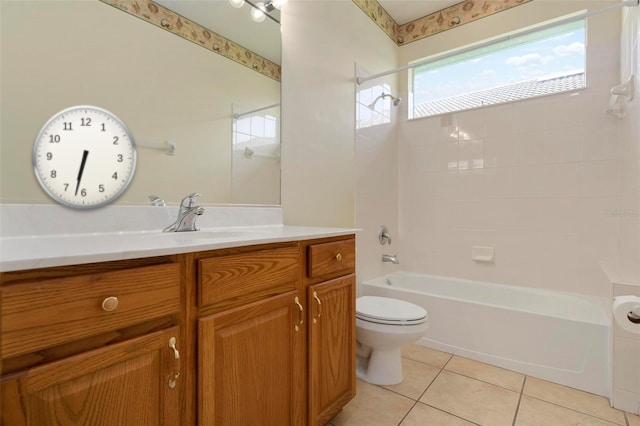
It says 6:32
